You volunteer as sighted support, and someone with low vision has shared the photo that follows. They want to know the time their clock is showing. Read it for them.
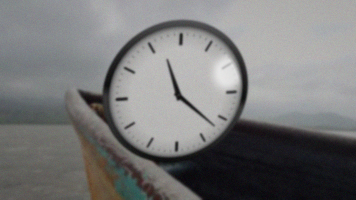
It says 11:22
